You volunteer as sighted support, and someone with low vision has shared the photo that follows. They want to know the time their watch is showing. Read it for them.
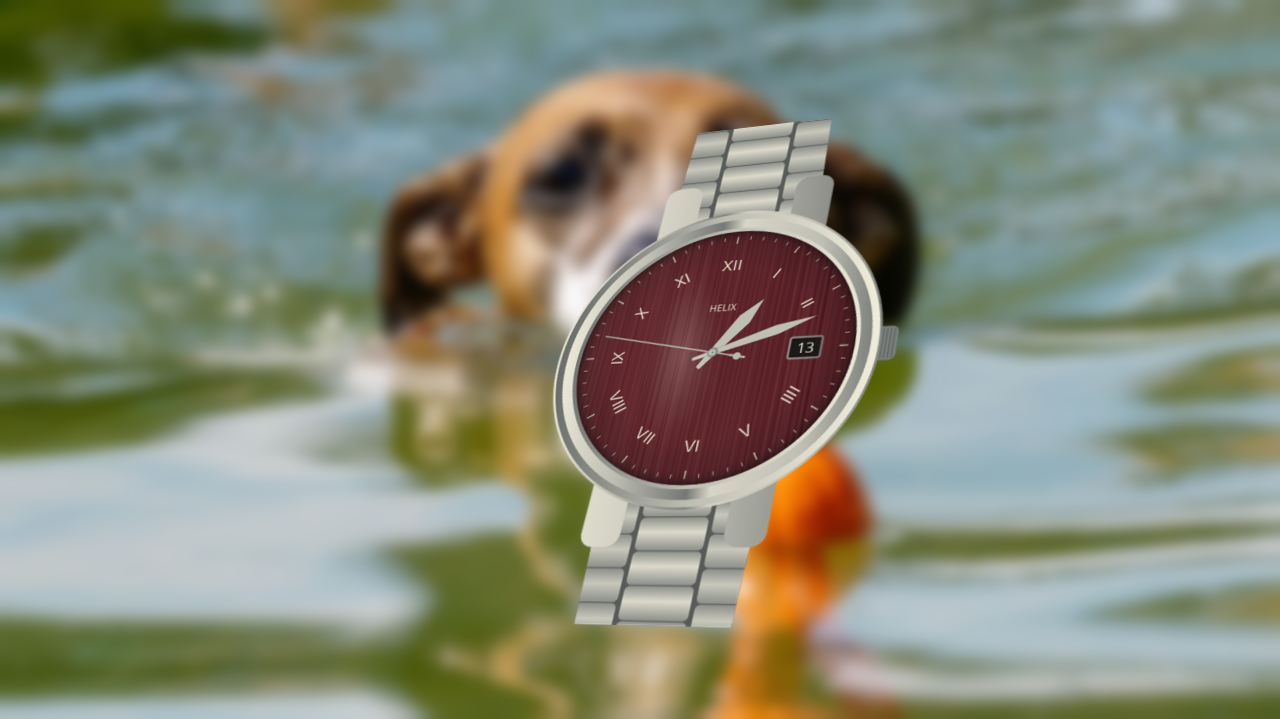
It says 1:11:47
